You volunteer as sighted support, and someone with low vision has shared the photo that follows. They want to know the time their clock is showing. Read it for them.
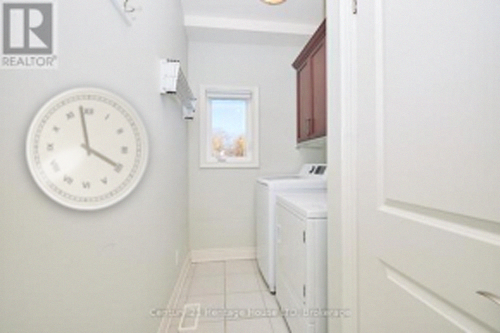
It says 3:58
